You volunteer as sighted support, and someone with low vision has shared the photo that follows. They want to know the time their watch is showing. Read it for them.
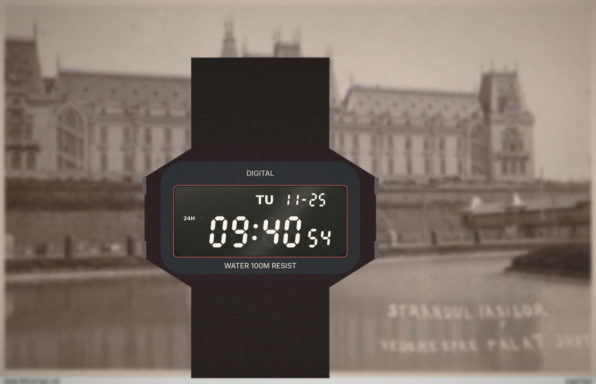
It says 9:40:54
